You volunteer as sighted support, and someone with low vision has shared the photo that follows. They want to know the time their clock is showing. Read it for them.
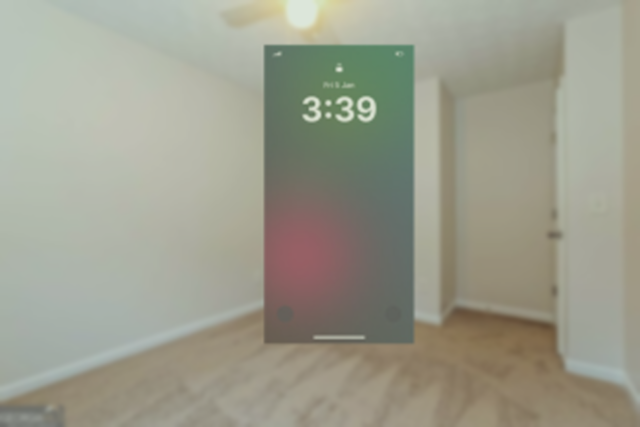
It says 3:39
